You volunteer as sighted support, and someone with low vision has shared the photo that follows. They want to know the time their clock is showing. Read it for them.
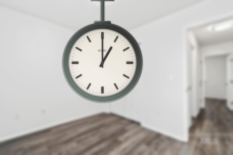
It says 1:00
